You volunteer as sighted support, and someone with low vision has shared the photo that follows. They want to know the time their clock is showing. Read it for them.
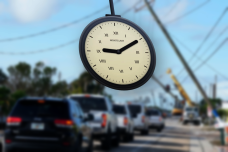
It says 9:10
